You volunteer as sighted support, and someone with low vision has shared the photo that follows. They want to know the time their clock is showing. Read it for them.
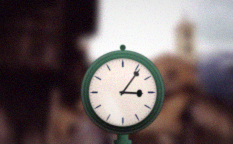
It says 3:06
